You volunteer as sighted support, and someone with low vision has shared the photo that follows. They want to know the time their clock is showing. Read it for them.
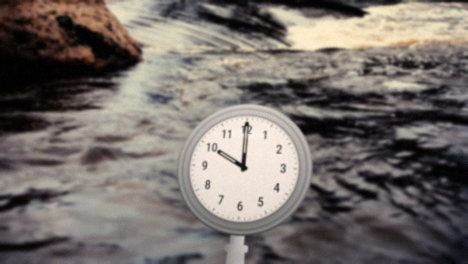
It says 10:00
